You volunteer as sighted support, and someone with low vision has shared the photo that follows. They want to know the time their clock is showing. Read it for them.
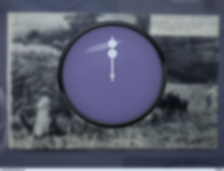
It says 12:00
